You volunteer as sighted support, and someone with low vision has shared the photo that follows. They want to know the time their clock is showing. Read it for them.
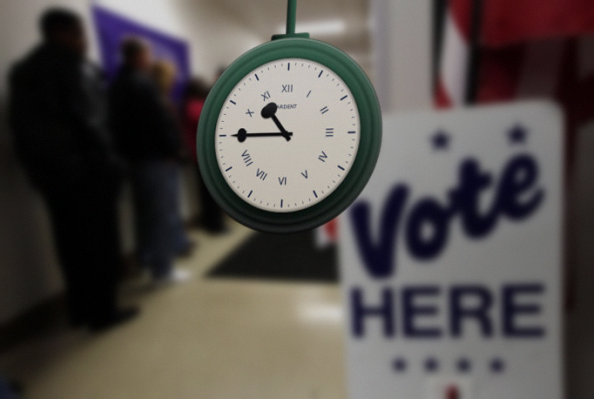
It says 10:45
